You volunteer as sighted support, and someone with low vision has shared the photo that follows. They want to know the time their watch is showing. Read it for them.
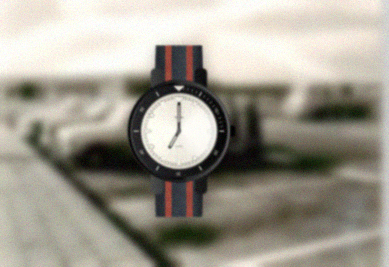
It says 7:00
